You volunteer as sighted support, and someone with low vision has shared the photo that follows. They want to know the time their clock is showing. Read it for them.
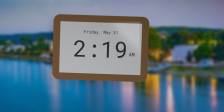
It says 2:19
